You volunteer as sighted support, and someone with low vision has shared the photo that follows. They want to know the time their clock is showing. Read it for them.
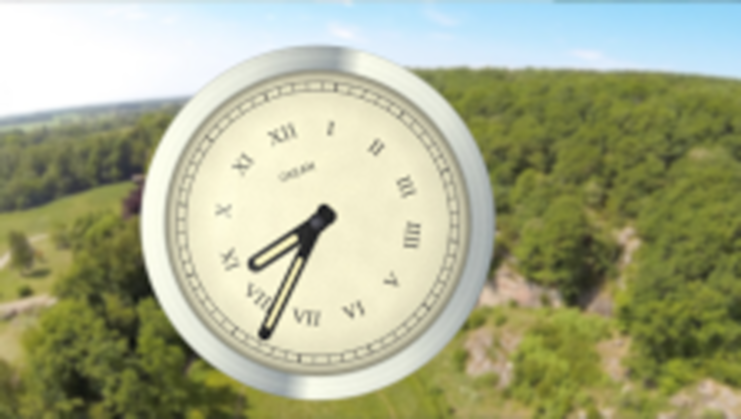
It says 8:38
